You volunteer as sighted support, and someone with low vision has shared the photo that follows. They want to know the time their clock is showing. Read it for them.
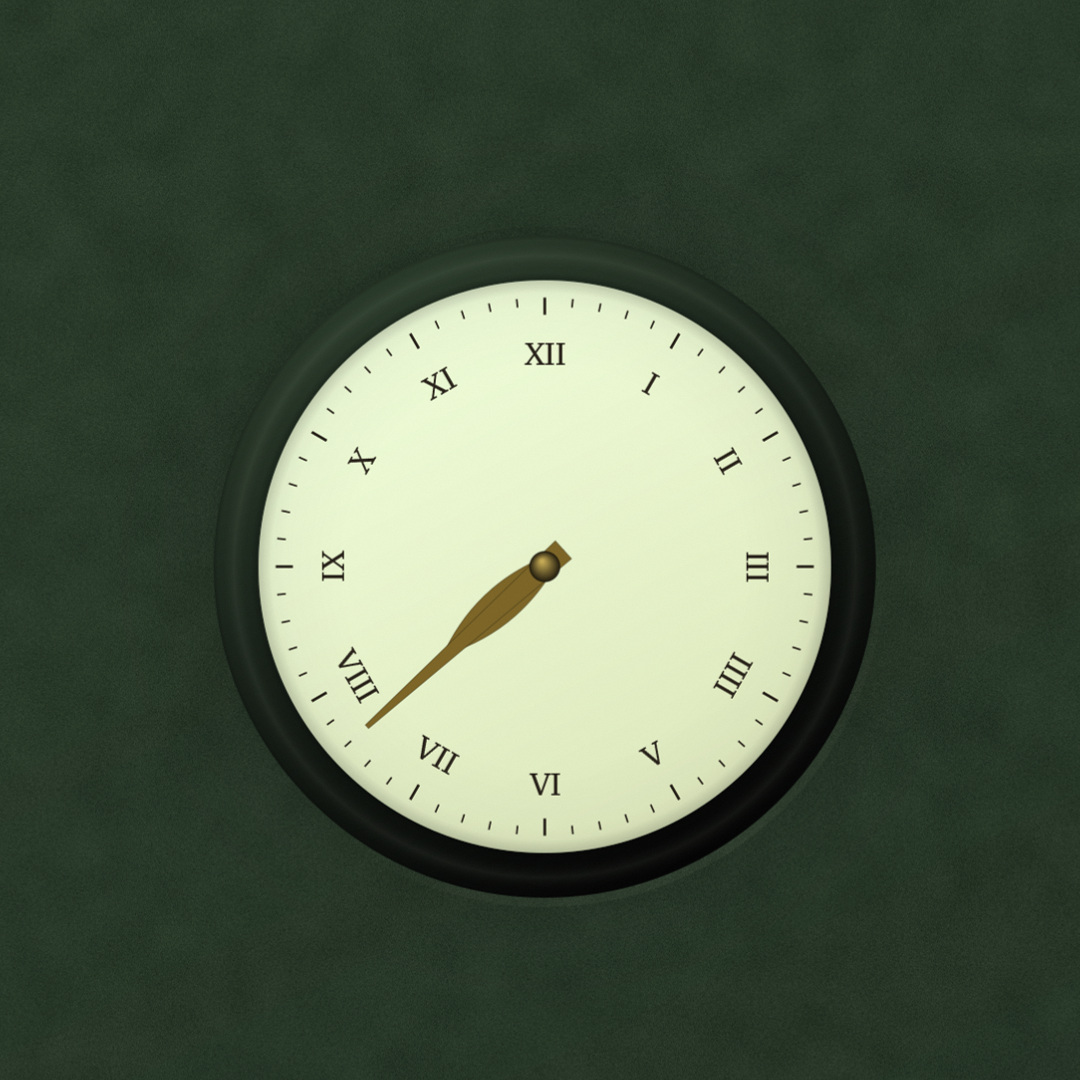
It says 7:38
